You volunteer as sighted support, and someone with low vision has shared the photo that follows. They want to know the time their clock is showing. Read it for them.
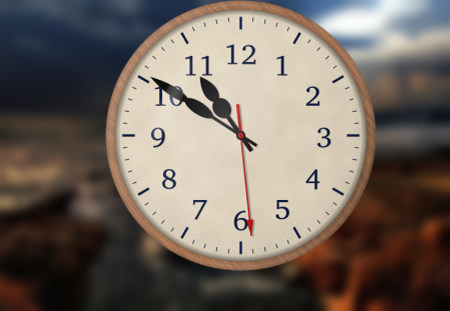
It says 10:50:29
